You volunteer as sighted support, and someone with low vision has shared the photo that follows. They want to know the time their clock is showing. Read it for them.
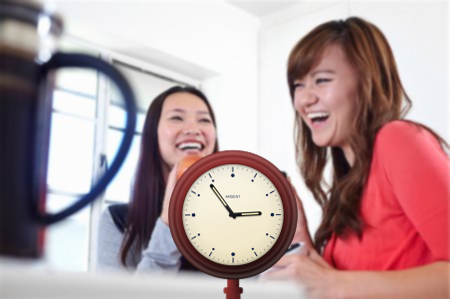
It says 2:54
